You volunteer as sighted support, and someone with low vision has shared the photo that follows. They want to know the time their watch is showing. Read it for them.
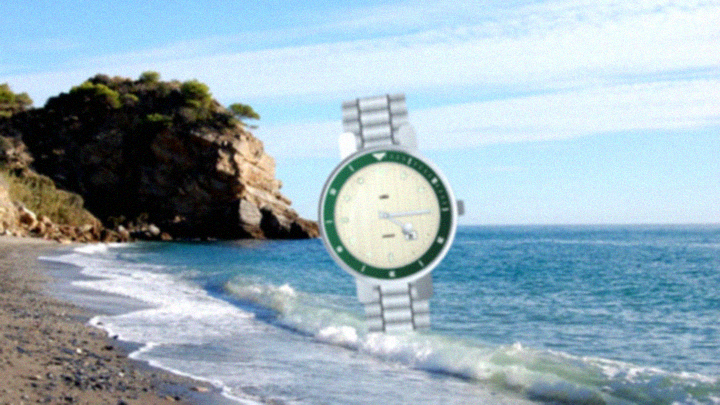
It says 4:15
